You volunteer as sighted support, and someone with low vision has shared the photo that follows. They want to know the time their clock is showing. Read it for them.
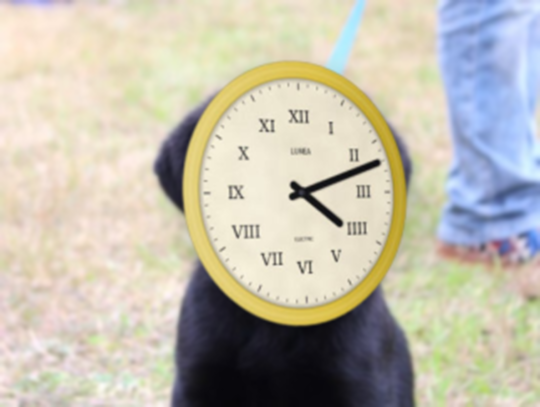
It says 4:12
